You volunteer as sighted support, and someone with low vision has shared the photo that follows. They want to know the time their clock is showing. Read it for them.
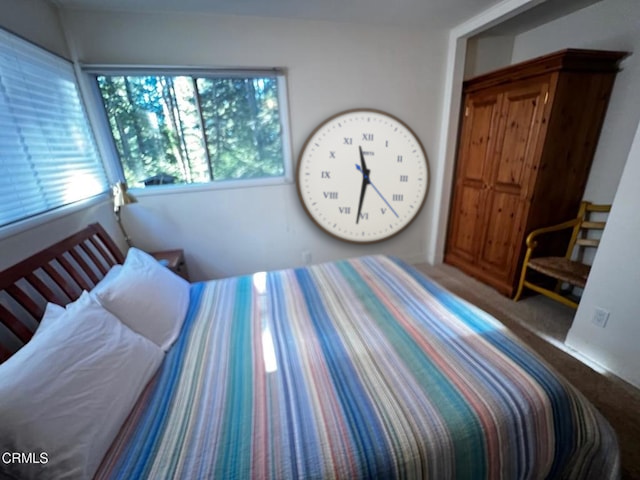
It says 11:31:23
